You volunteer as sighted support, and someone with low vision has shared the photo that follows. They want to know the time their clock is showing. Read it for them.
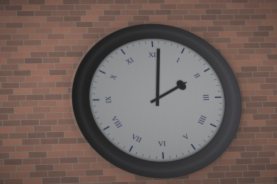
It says 2:01
